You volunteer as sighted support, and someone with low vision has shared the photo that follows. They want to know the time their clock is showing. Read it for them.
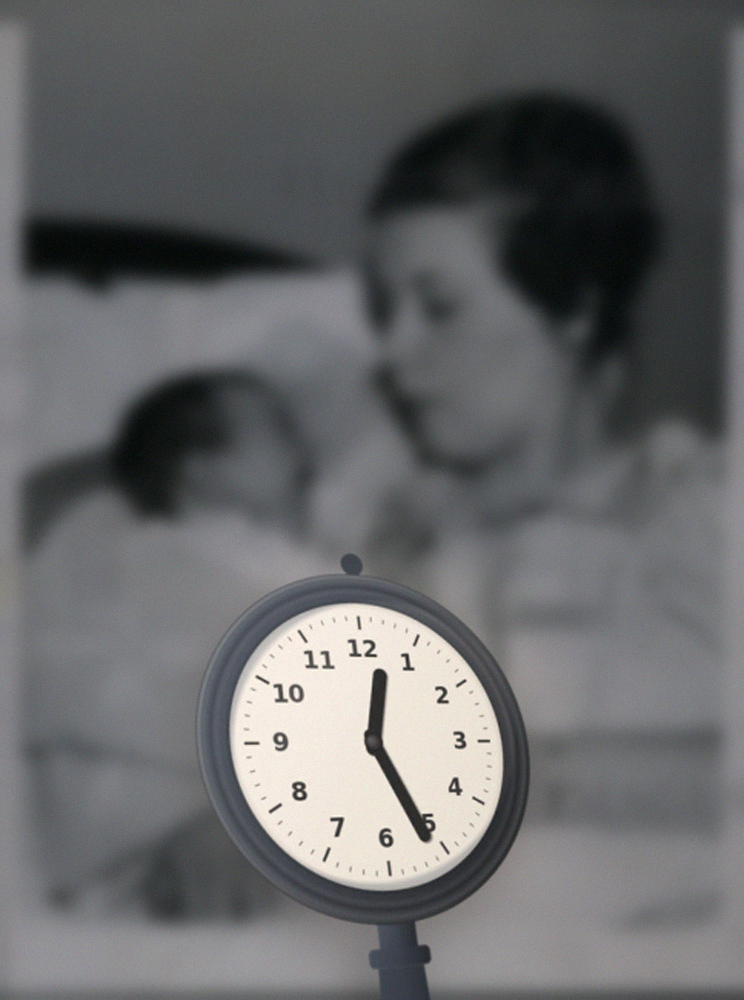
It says 12:26
